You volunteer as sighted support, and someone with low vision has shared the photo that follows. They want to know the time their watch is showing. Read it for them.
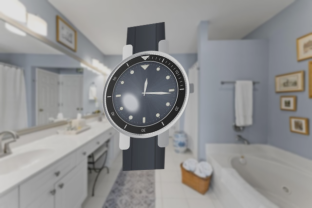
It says 12:16
